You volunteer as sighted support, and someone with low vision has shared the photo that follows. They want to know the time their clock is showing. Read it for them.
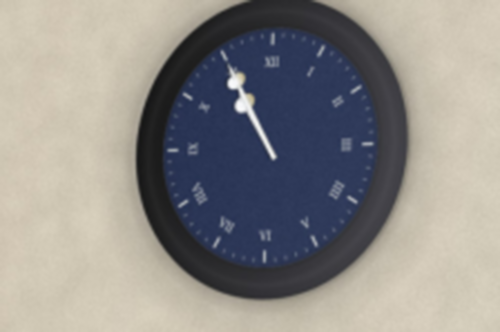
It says 10:55
